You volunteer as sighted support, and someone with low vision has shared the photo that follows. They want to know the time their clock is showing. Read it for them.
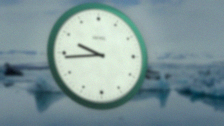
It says 9:44
